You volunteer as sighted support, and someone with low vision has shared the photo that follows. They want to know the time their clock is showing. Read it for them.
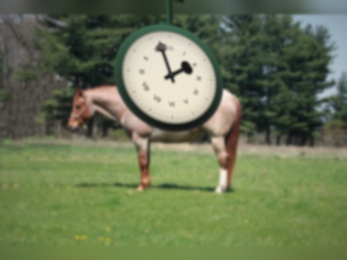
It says 1:57
